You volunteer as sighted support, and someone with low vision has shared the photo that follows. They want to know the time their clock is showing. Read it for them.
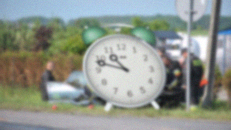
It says 10:48
